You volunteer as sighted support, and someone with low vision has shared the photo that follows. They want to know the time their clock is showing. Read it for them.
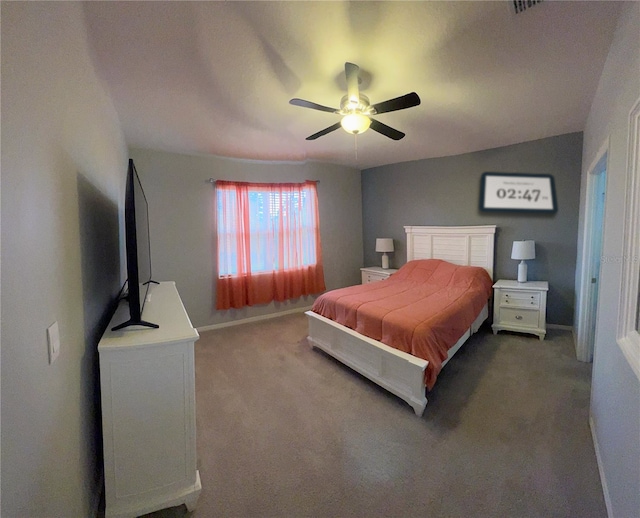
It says 2:47
